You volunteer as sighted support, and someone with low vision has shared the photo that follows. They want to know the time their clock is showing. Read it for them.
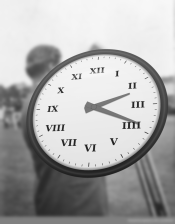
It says 2:19
